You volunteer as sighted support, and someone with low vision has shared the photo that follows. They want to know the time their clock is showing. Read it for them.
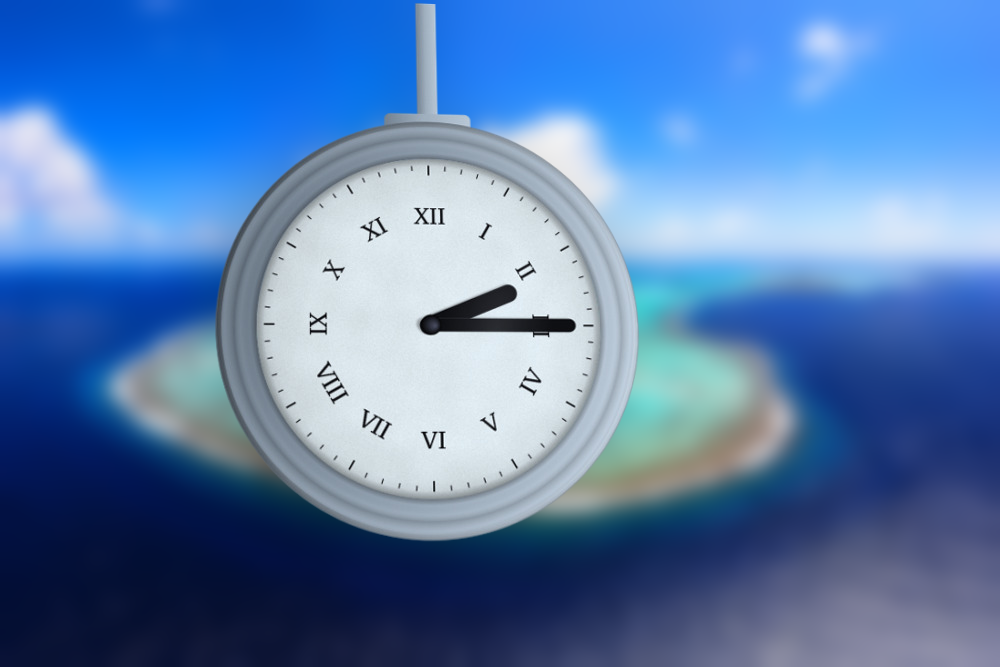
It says 2:15
